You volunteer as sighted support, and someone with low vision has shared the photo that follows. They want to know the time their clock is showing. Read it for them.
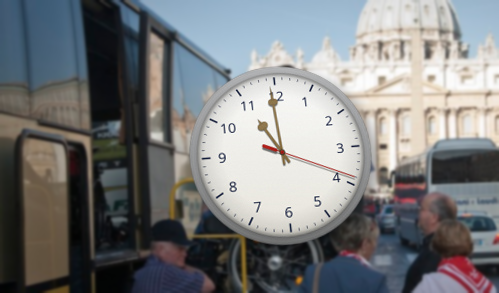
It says 10:59:19
